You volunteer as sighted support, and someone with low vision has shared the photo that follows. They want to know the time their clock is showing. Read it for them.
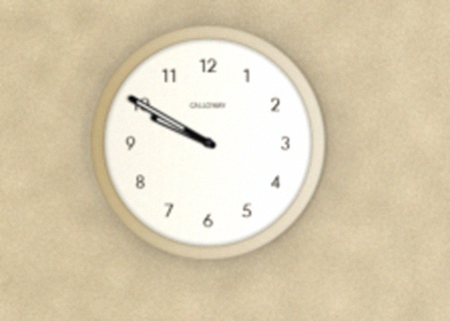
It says 9:50
